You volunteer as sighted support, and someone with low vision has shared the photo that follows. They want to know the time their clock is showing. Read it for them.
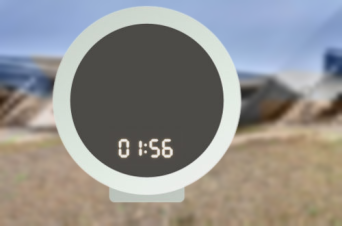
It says 1:56
